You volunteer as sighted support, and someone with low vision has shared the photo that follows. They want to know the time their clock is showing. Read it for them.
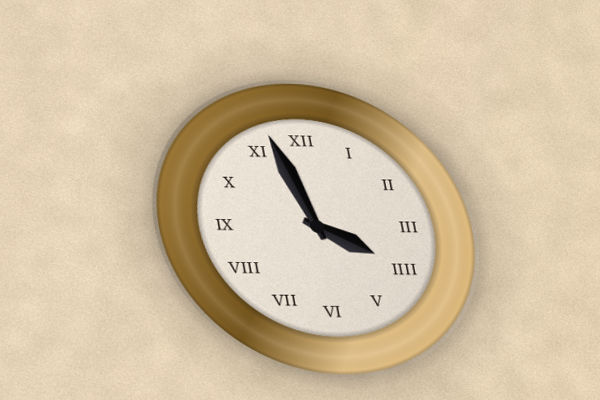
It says 3:57
